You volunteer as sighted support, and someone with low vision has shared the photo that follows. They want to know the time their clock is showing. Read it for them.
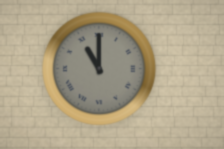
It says 11:00
